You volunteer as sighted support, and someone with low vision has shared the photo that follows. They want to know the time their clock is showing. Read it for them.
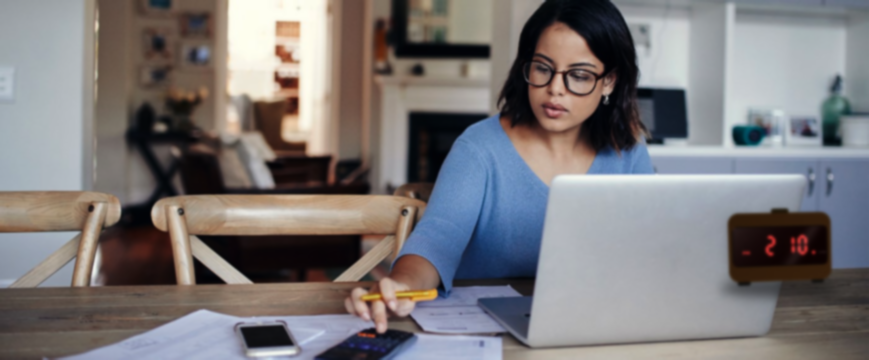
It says 2:10
